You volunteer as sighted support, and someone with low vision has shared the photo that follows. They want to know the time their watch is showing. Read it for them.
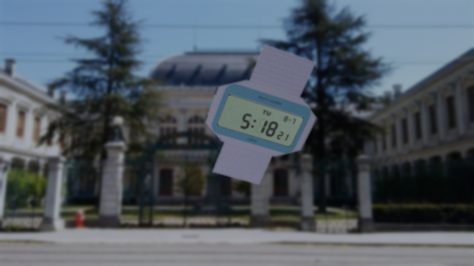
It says 5:18
